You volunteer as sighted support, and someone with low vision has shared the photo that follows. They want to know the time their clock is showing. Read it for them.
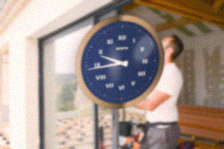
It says 9:44
